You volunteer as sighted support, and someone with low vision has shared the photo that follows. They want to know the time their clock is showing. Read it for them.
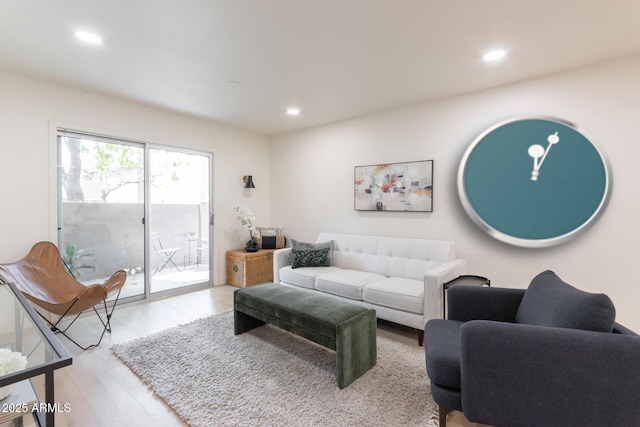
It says 12:04
